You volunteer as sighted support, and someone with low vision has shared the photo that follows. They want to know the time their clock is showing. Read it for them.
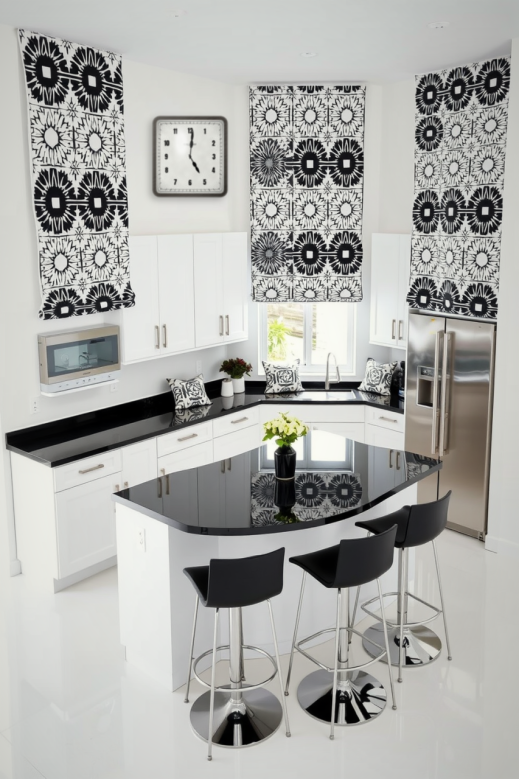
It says 5:01
